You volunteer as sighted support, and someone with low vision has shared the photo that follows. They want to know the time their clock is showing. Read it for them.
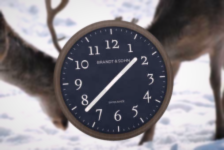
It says 1:38
